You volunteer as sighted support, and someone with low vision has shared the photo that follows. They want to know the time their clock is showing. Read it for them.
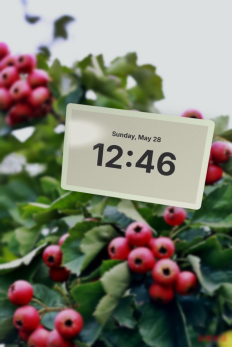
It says 12:46
